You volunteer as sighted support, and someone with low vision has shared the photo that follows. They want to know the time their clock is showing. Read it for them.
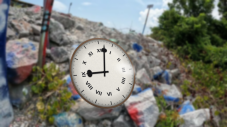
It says 9:02
